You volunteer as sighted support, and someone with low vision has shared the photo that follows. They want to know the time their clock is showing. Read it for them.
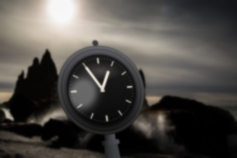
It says 12:55
